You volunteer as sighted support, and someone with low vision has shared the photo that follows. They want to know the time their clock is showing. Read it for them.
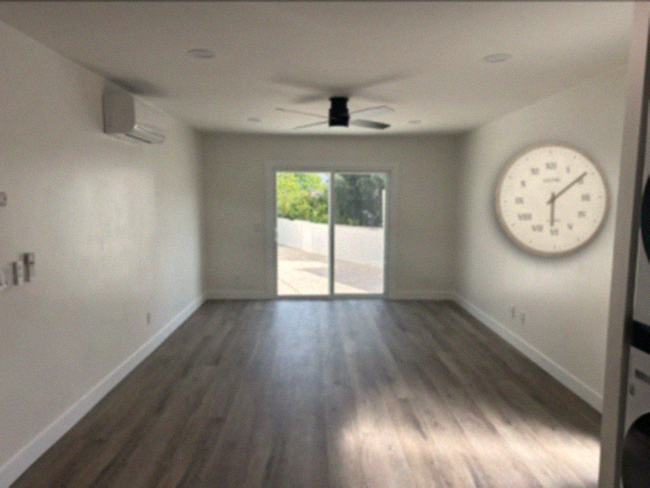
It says 6:09
